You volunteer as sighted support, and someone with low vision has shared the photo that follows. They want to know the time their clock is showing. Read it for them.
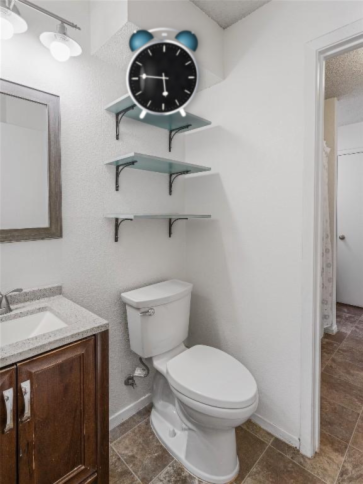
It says 5:46
